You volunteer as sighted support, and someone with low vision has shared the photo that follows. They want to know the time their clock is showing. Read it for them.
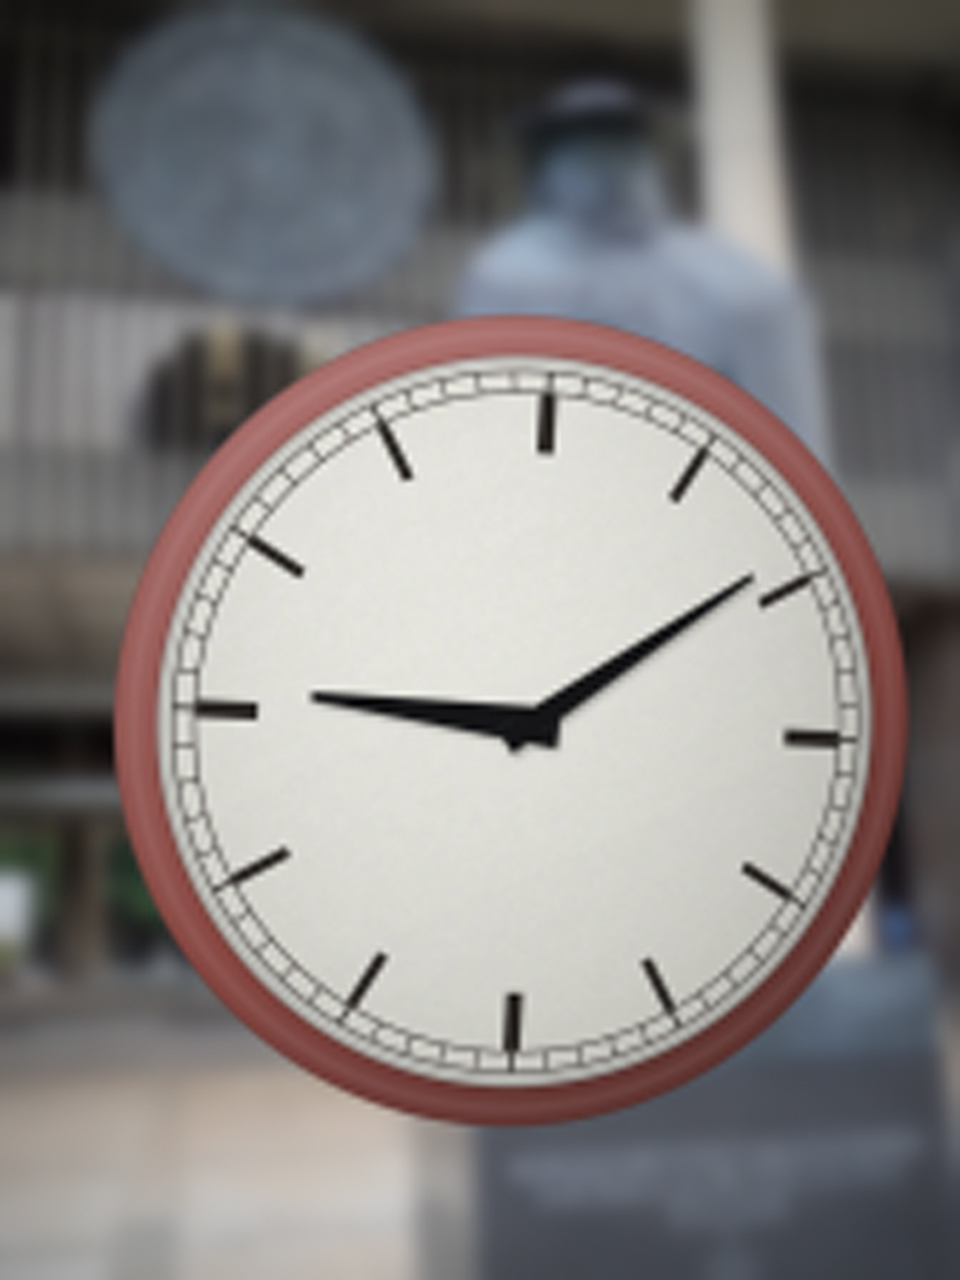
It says 9:09
